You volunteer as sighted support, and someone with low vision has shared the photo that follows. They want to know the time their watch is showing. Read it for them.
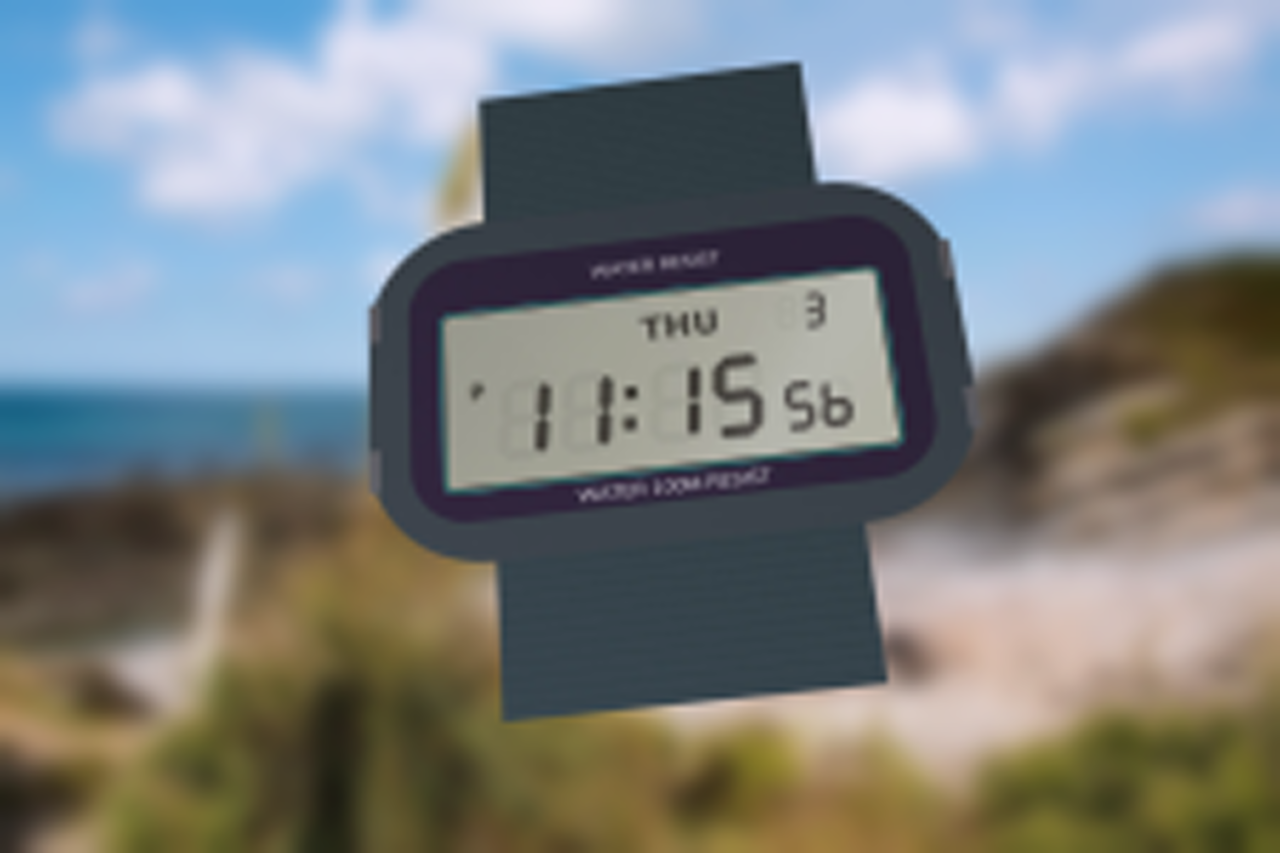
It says 11:15:56
